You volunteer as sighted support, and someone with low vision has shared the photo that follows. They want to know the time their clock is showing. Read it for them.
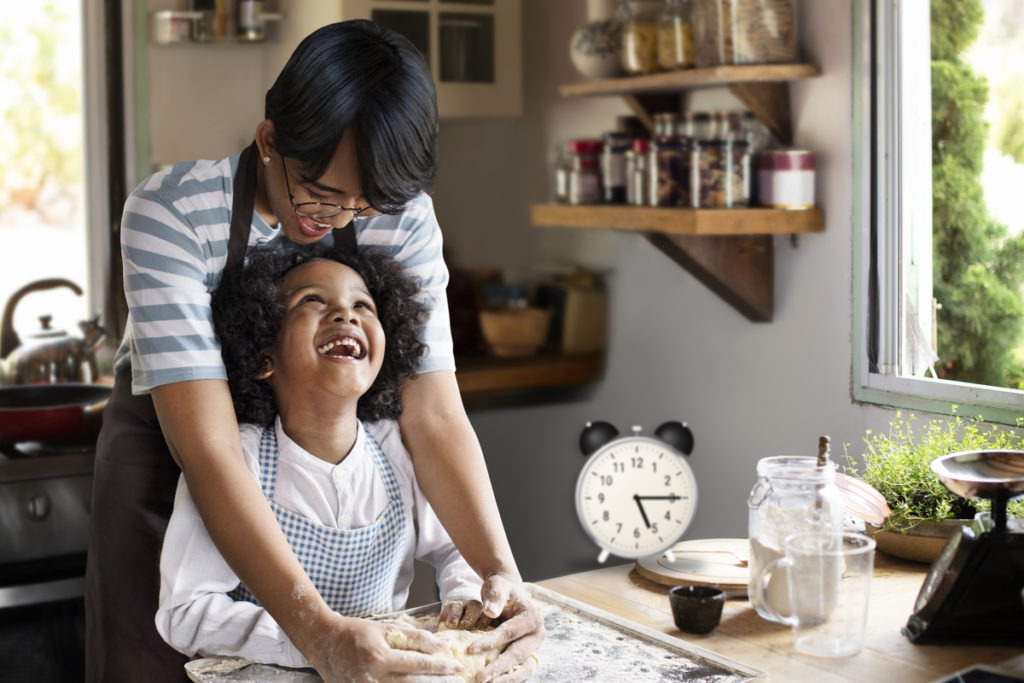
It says 5:15
